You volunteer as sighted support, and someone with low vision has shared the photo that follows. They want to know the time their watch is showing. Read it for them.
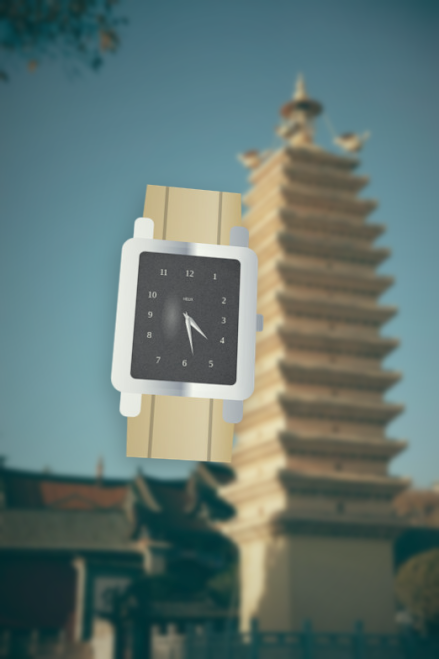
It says 4:28
